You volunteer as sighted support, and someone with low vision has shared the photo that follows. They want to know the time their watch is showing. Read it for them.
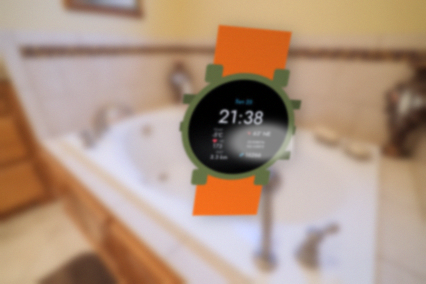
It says 21:38
